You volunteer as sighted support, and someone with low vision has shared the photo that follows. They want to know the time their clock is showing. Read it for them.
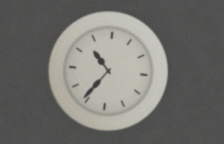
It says 10:36
